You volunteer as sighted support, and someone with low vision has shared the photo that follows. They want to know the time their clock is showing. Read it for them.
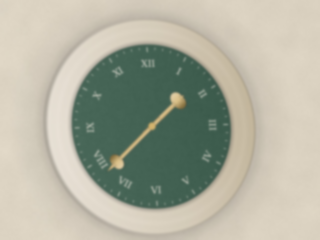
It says 1:38
